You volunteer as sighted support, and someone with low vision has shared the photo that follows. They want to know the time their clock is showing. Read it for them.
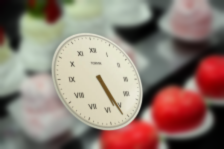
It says 5:26
